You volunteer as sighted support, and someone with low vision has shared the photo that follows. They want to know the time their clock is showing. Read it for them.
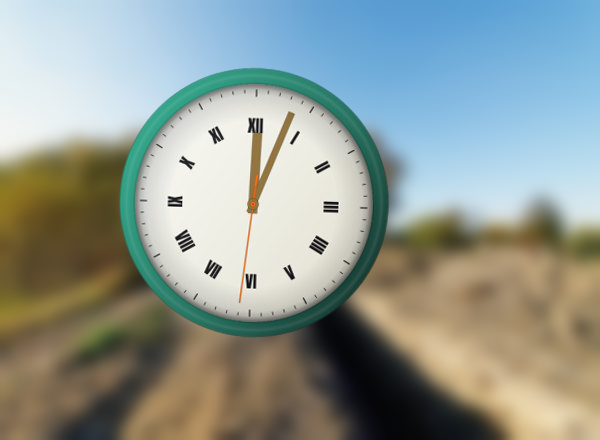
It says 12:03:31
